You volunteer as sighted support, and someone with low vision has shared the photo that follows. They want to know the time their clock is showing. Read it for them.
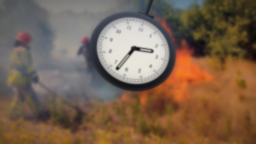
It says 2:33
